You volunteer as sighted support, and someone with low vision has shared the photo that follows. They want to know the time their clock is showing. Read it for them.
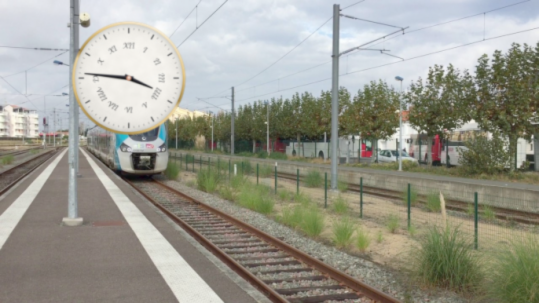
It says 3:46
